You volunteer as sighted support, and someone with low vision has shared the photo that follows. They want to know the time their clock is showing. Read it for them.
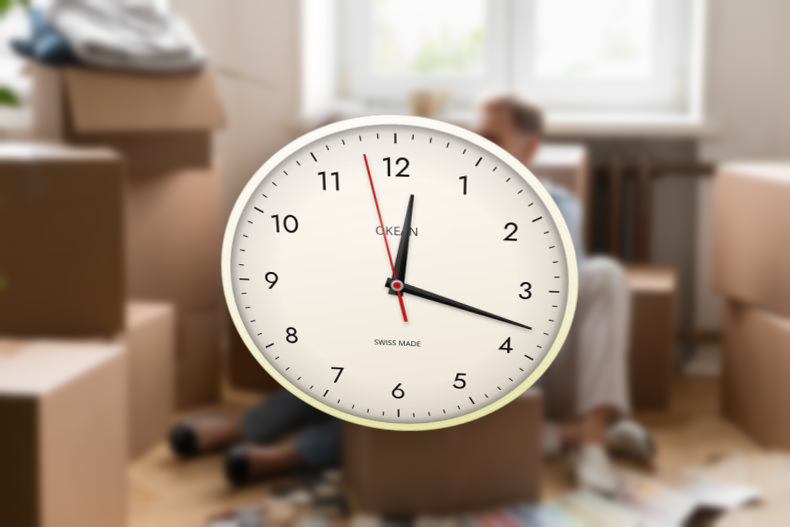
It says 12:17:58
